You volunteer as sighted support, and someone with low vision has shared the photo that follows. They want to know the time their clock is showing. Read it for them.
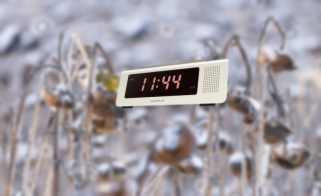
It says 11:44
